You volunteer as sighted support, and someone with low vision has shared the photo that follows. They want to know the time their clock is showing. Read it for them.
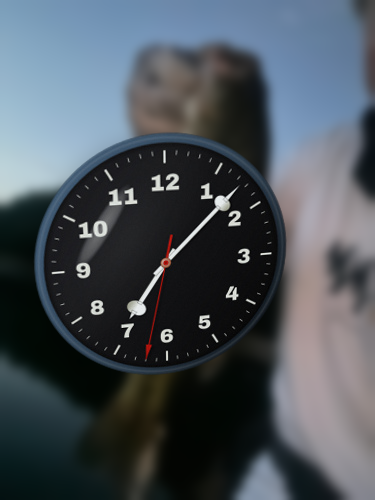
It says 7:07:32
